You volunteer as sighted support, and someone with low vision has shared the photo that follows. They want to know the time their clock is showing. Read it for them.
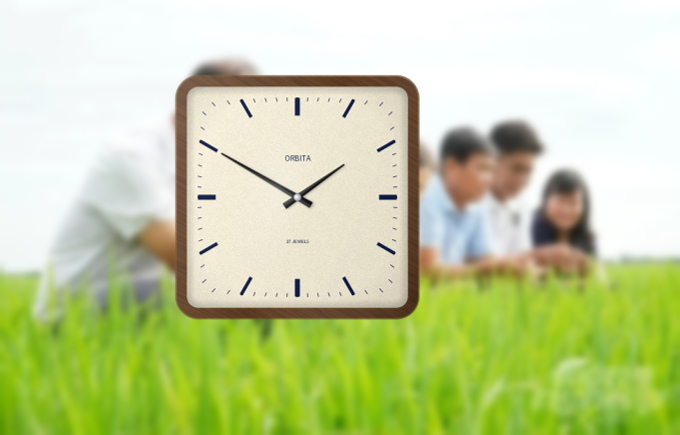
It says 1:50
